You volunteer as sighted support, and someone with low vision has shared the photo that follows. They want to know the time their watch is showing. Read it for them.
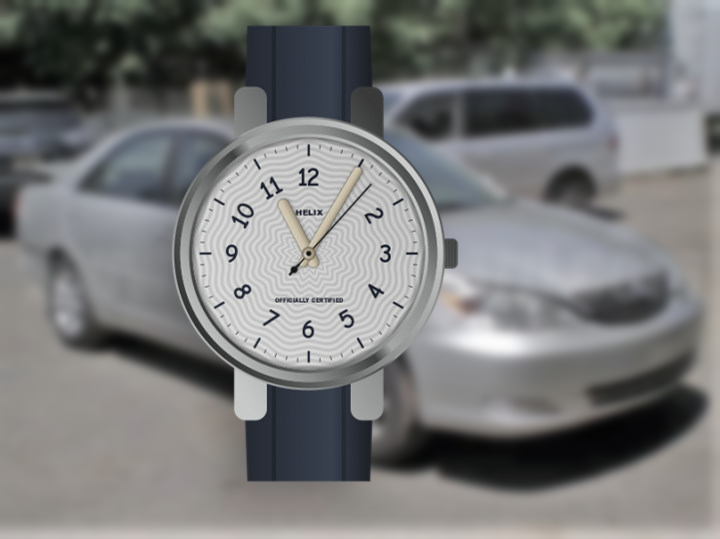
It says 11:05:07
